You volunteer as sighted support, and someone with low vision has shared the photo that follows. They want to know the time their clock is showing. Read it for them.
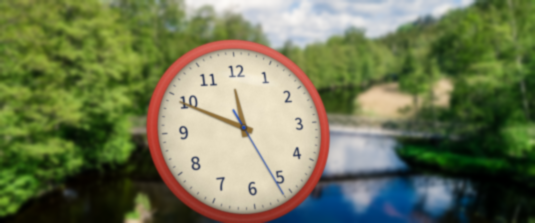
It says 11:49:26
